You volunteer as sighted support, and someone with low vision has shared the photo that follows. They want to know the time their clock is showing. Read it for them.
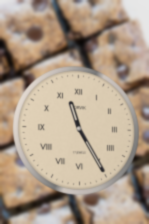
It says 11:25
